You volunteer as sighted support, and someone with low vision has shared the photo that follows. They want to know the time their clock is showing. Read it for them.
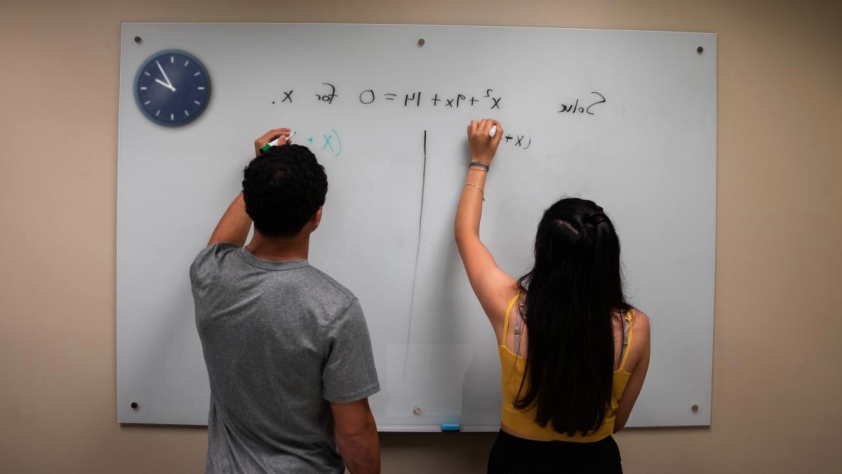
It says 9:55
